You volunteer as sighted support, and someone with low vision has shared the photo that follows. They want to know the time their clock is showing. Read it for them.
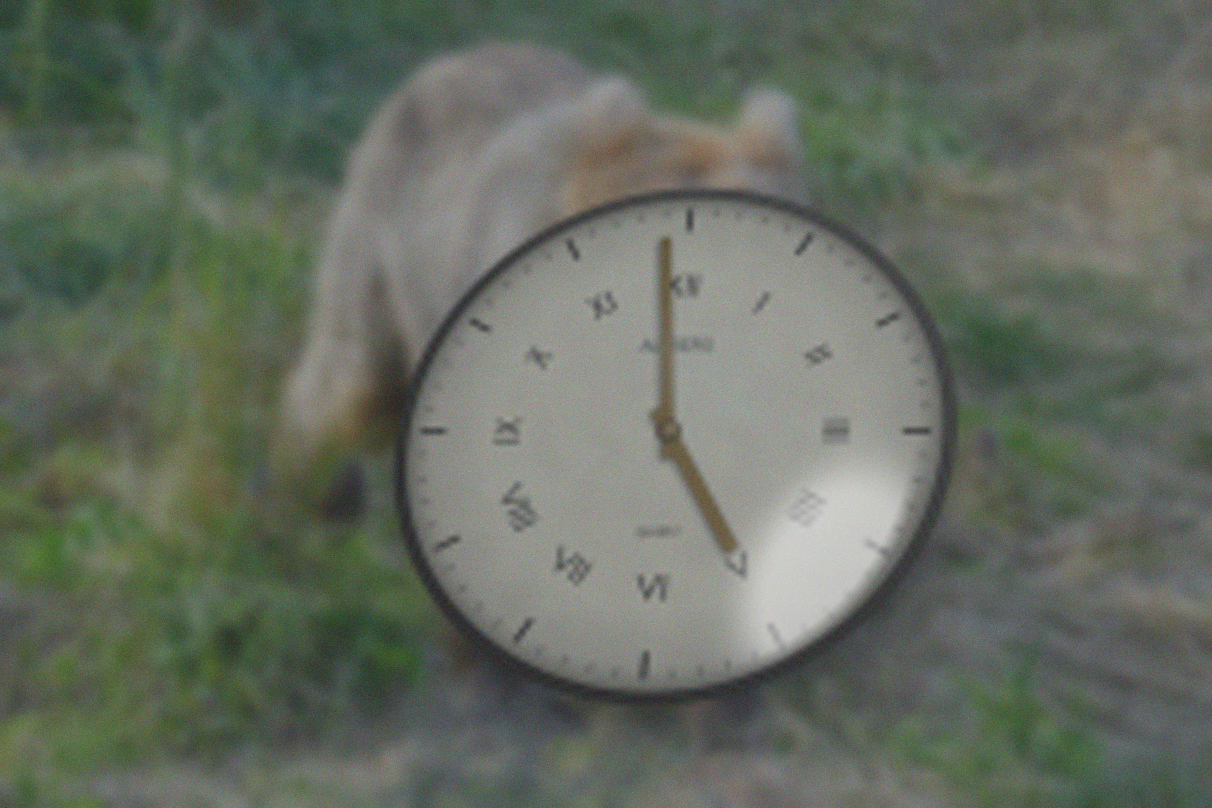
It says 4:59
